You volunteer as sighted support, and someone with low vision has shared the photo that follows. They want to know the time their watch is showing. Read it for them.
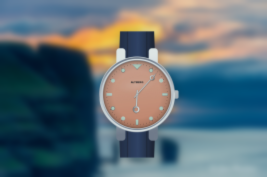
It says 6:07
